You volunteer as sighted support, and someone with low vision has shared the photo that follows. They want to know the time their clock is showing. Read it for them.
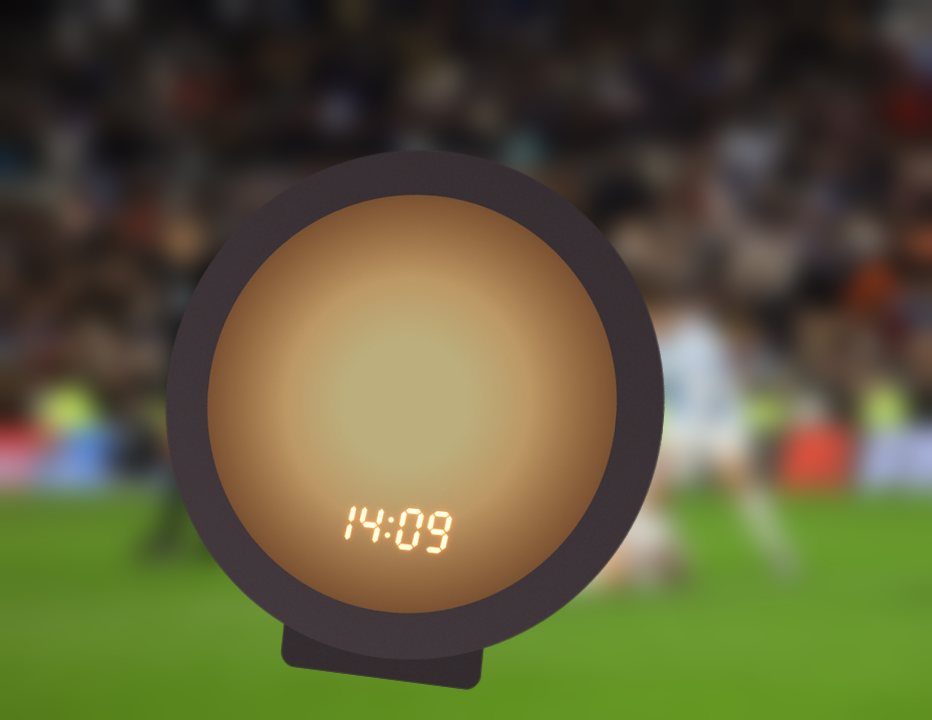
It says 14:09
